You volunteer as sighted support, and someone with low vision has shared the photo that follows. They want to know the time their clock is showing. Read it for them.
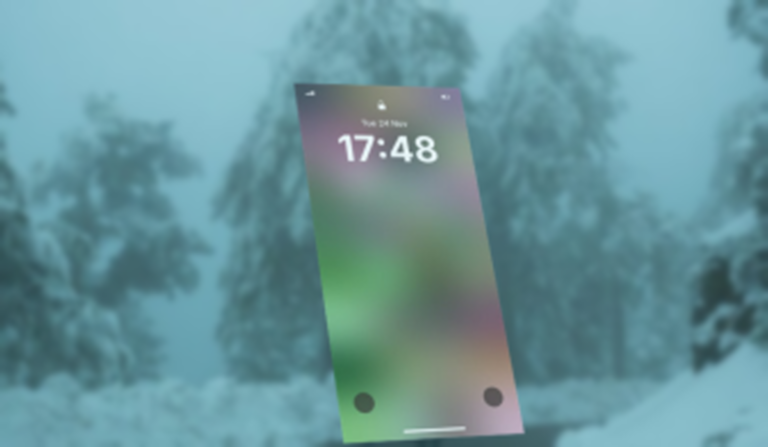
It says 17:48
